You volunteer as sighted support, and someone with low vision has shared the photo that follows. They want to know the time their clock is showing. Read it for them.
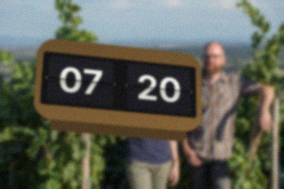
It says 7:20
